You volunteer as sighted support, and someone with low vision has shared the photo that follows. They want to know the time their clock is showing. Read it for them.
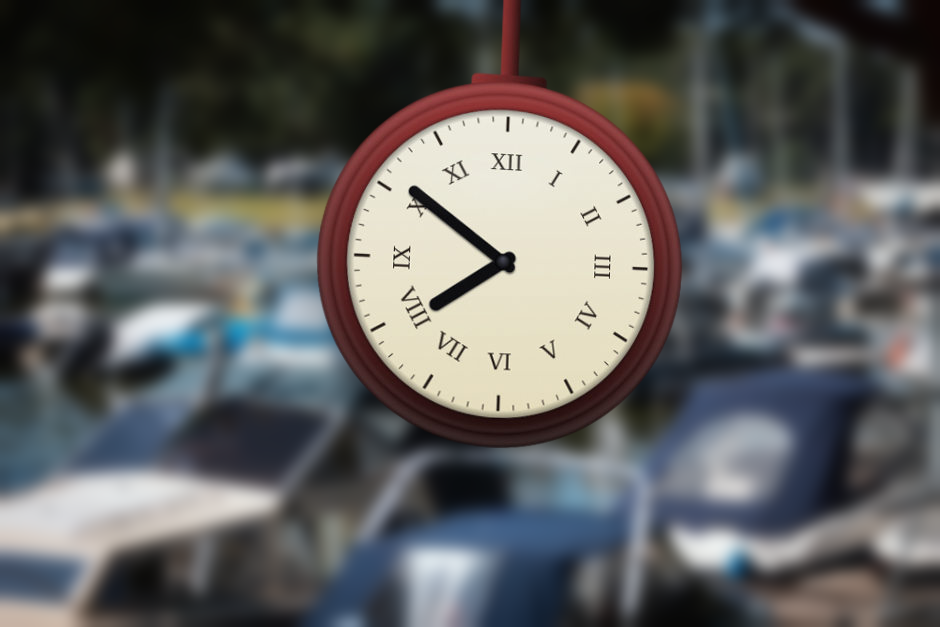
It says 7:51
